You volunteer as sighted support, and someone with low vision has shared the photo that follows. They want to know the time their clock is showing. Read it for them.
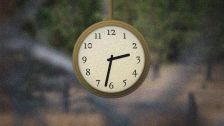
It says 2:32
